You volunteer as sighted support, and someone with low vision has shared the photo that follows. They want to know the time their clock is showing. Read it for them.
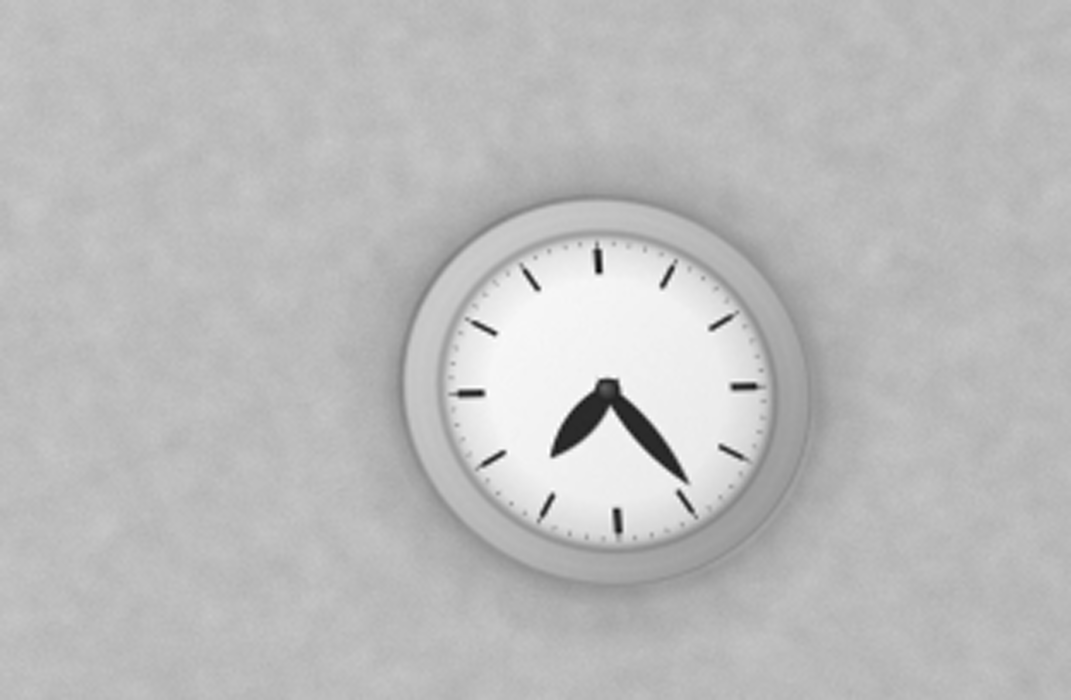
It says 7:24
